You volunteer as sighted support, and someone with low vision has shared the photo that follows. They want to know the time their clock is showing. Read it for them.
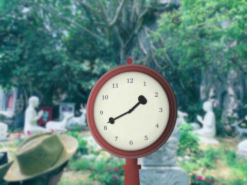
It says 1:41
